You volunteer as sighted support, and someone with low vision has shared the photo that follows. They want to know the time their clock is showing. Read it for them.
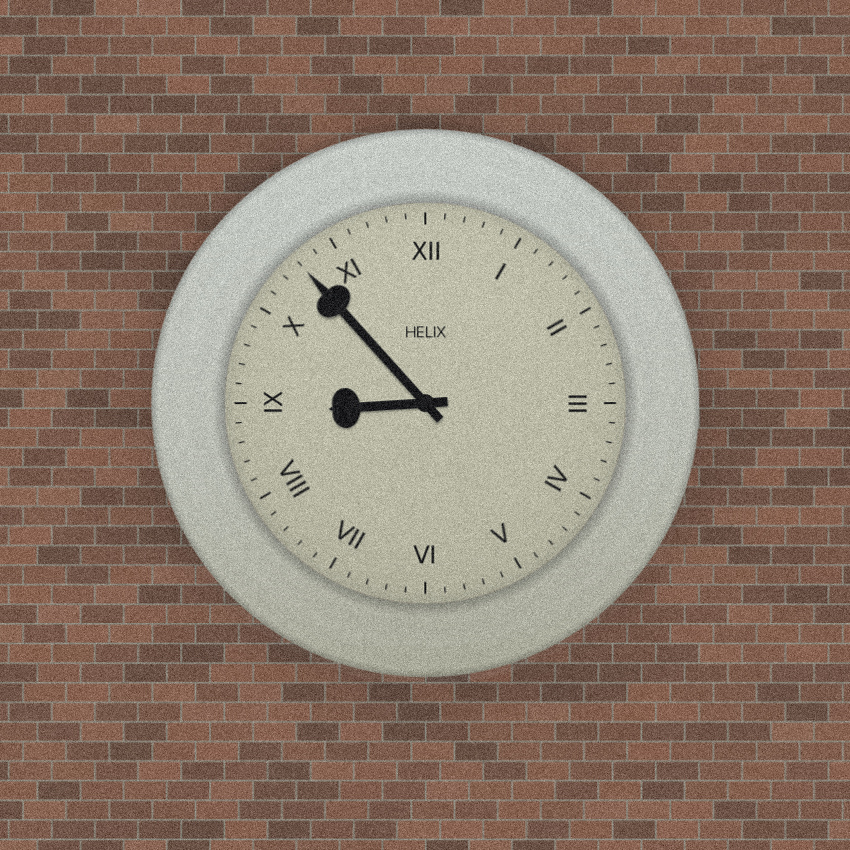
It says 8:53
